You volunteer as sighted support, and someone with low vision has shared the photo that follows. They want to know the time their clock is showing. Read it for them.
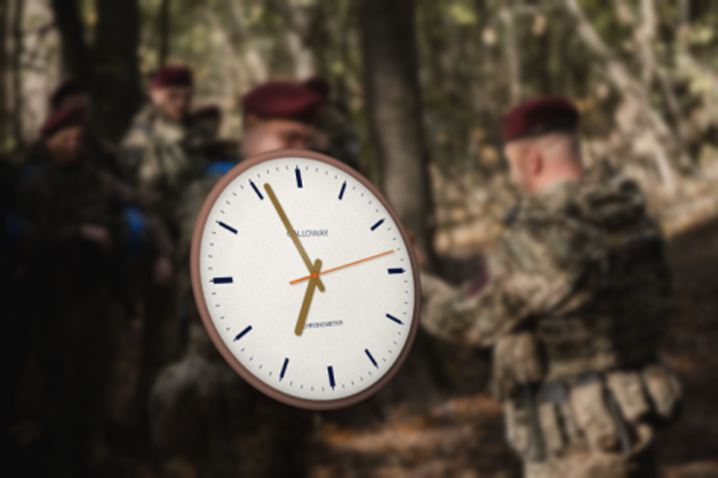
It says 6:56:13
